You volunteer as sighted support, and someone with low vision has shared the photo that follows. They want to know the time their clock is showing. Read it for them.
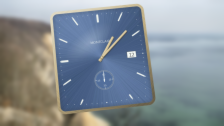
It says 1:08
